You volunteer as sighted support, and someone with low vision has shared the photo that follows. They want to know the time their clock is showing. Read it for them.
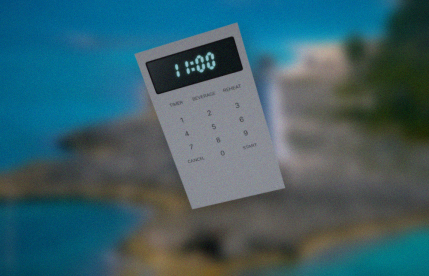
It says 11:00
